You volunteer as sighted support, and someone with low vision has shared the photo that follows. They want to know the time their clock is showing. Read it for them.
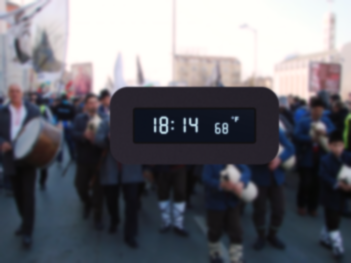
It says 18:14
